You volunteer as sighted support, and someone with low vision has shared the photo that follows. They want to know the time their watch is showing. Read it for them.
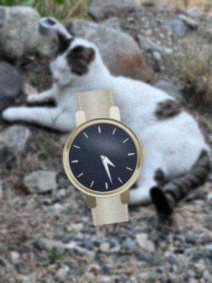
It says 4:28
